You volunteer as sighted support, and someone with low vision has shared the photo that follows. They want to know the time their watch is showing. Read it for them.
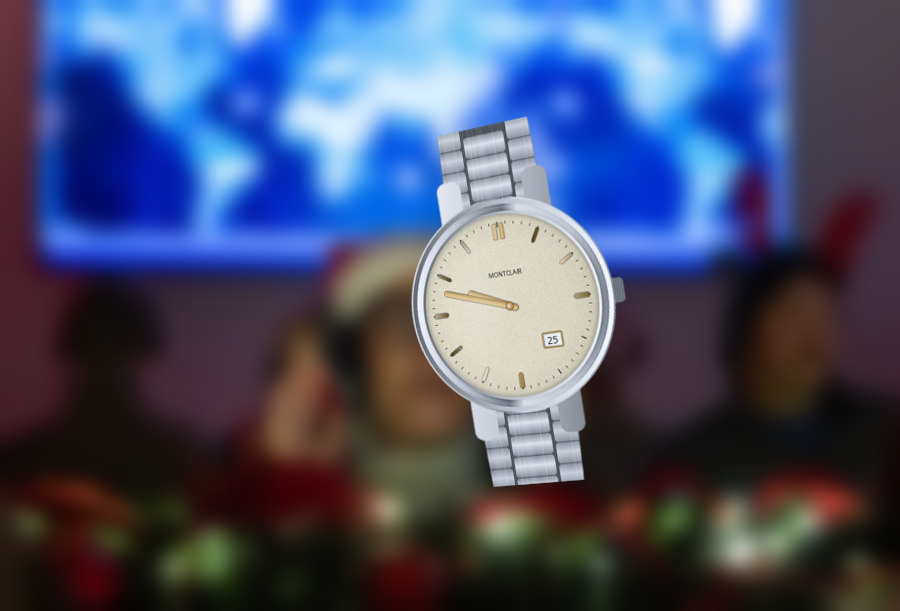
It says 9:48
